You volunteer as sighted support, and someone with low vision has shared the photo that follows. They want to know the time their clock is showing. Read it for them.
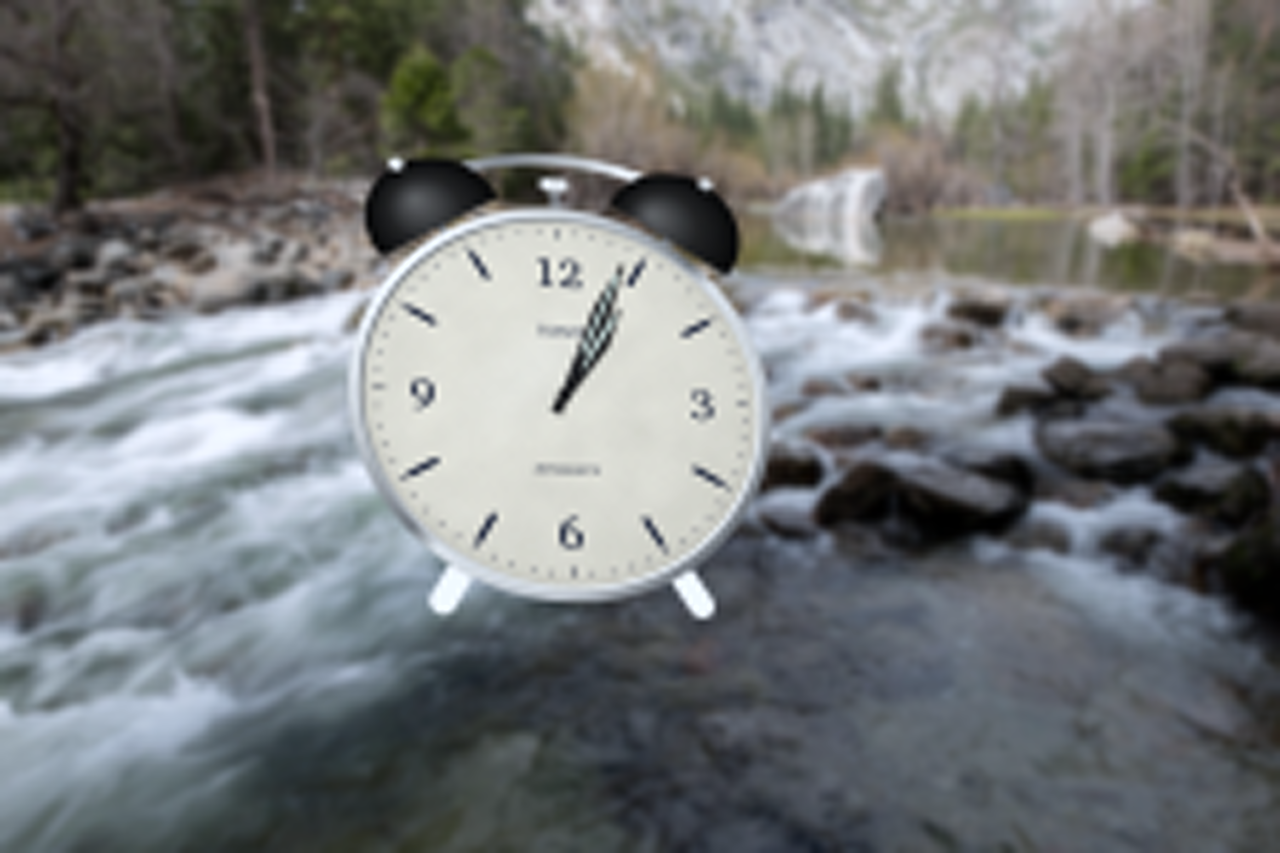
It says 1:04
